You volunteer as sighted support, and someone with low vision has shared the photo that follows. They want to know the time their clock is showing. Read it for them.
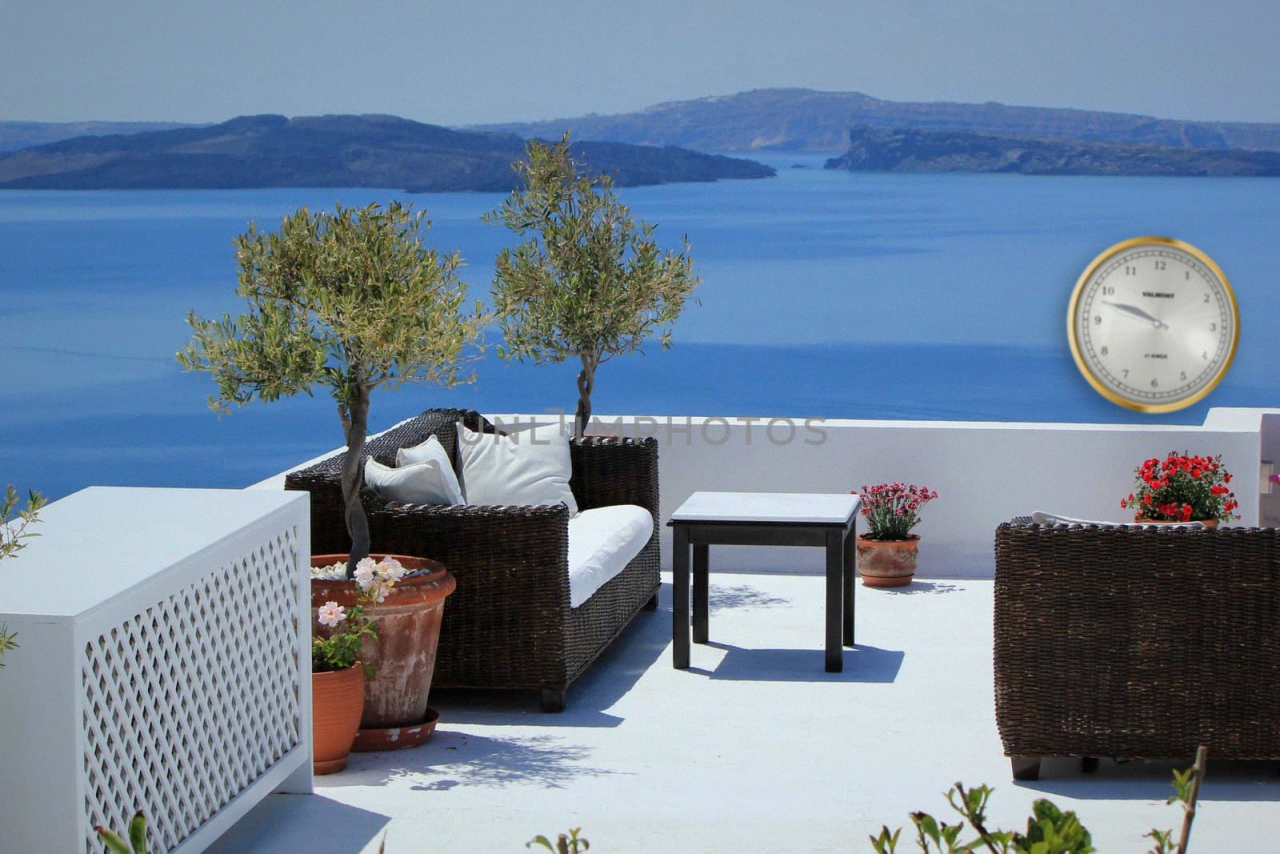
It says 9:48
